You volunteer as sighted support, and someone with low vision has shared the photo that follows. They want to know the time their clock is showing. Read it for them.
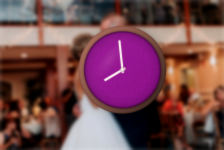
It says 7:59
